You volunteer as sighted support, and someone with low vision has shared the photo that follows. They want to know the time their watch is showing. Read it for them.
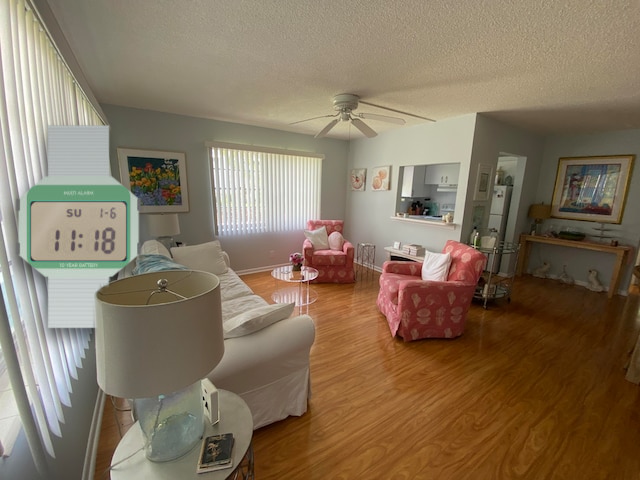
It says 11:18
